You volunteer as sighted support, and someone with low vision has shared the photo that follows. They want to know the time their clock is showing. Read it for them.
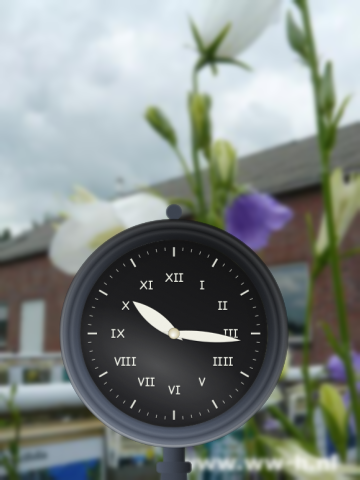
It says 10:16
